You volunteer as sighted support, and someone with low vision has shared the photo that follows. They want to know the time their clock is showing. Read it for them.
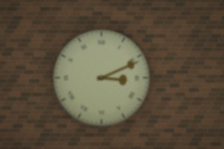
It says 3:11
